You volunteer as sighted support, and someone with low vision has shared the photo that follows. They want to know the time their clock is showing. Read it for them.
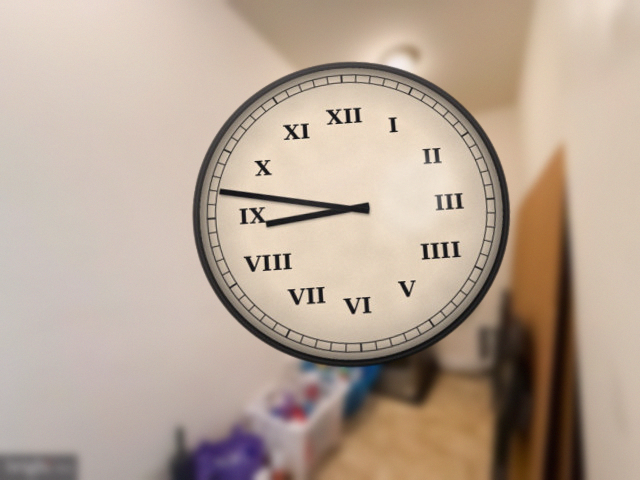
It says 8:47
